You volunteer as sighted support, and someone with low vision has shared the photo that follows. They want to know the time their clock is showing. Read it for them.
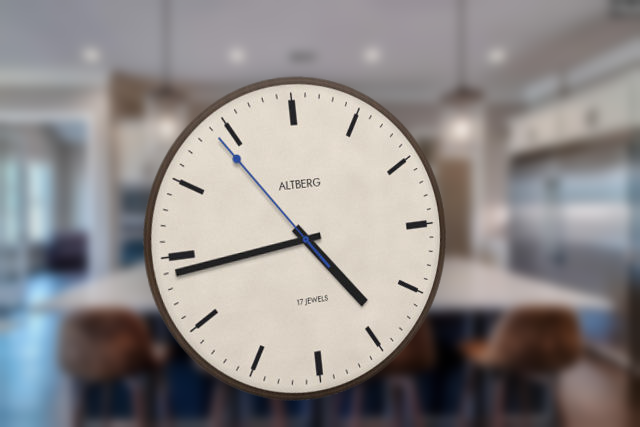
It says 4:43:54
